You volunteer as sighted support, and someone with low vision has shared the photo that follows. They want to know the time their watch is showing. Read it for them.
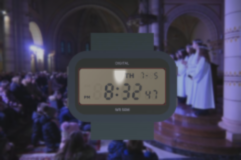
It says 8:32:47
